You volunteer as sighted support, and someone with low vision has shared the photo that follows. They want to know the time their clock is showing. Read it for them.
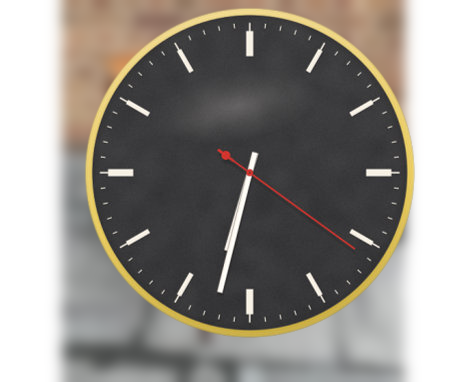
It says 6:32:21
